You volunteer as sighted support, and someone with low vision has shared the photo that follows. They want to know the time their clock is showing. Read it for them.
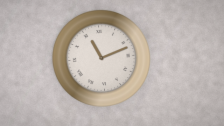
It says 11:12
